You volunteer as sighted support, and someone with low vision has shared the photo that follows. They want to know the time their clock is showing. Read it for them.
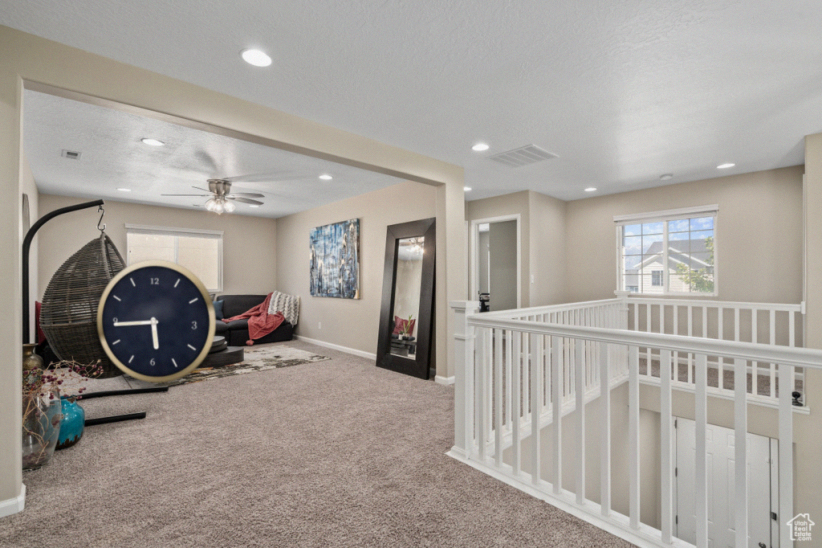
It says 5:44
